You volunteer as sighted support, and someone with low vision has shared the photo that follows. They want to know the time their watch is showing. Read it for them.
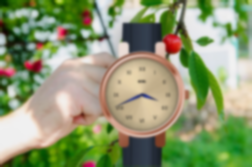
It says 3:41
